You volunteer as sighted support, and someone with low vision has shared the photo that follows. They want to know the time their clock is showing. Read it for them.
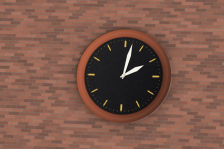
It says 2:02
